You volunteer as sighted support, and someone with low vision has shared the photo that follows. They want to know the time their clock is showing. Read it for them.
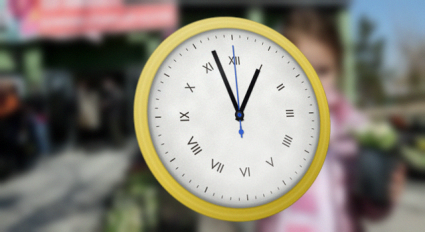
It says 12:57:00
